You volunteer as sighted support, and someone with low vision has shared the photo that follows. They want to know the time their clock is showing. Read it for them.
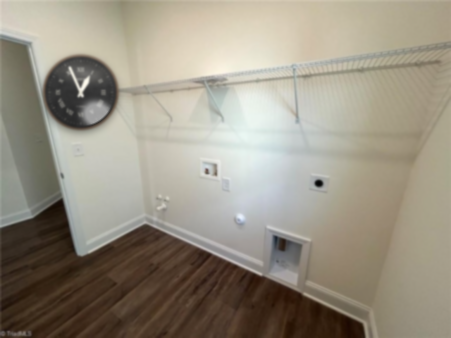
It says 12:56
